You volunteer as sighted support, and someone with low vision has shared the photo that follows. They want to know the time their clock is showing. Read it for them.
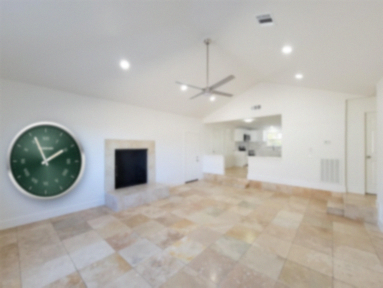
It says 1:56
